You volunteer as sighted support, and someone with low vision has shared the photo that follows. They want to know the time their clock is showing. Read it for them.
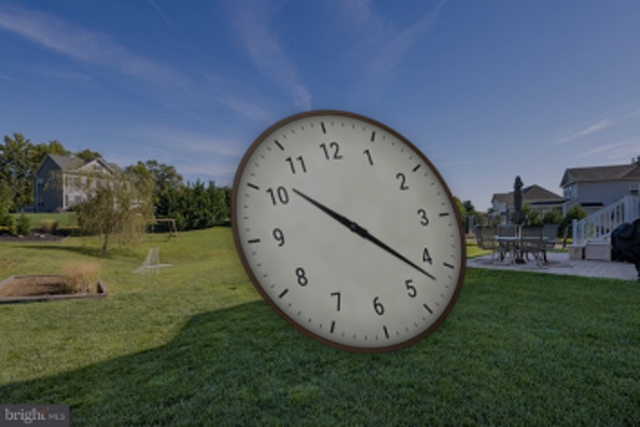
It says 10:22
